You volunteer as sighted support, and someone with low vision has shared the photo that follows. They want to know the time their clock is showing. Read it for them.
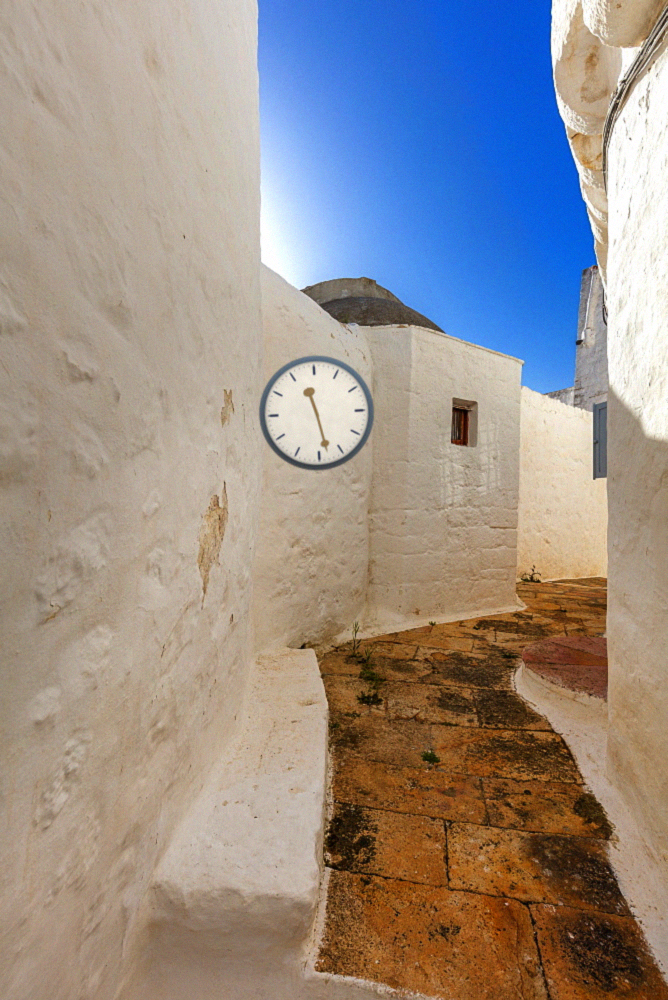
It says 11:28
